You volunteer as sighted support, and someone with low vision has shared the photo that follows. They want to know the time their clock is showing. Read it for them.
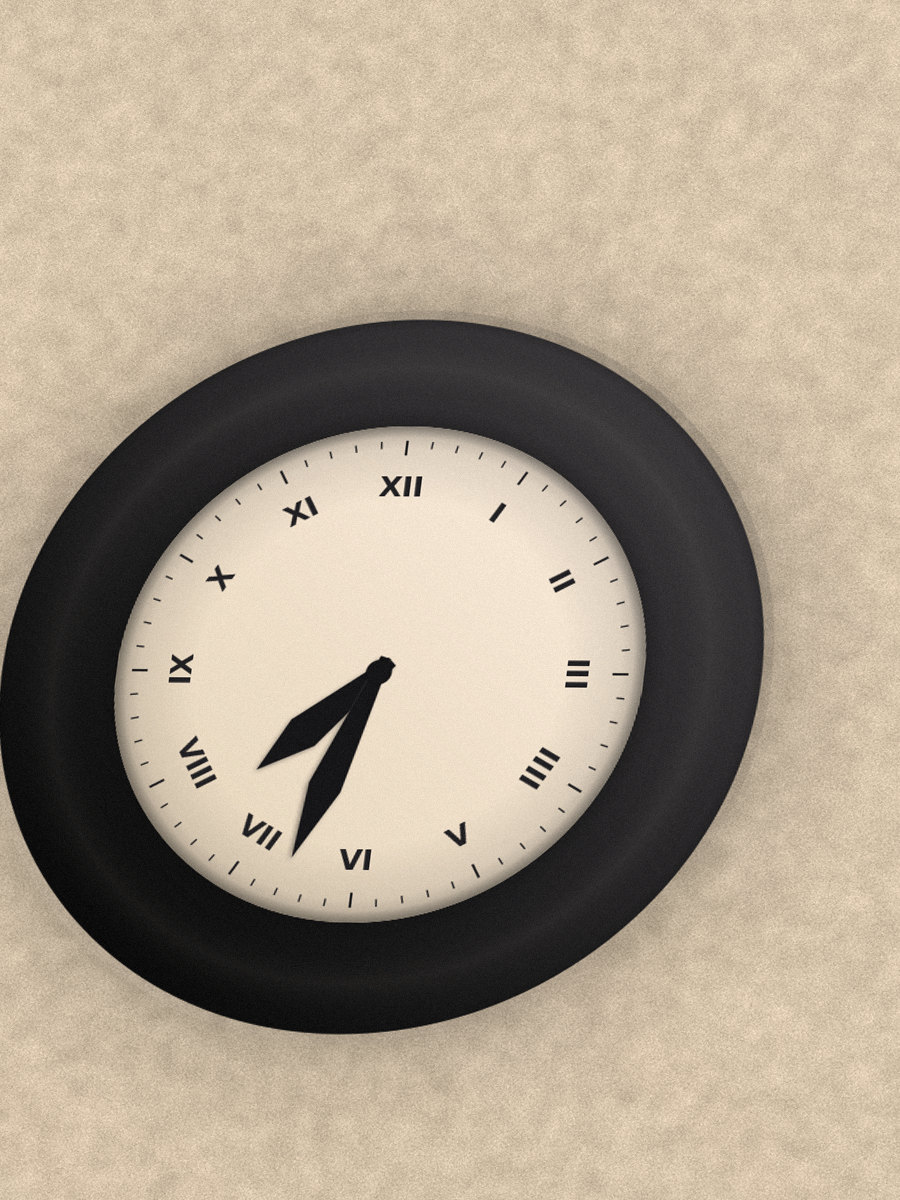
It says 7:33
